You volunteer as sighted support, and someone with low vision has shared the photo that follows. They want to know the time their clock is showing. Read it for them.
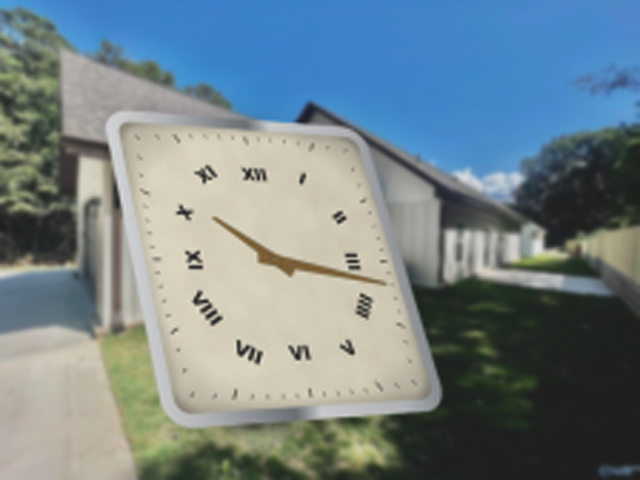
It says 10:17
